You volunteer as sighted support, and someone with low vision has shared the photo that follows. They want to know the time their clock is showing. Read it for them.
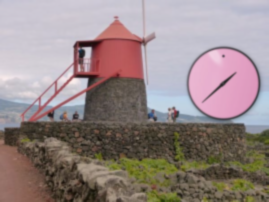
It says 1:38
